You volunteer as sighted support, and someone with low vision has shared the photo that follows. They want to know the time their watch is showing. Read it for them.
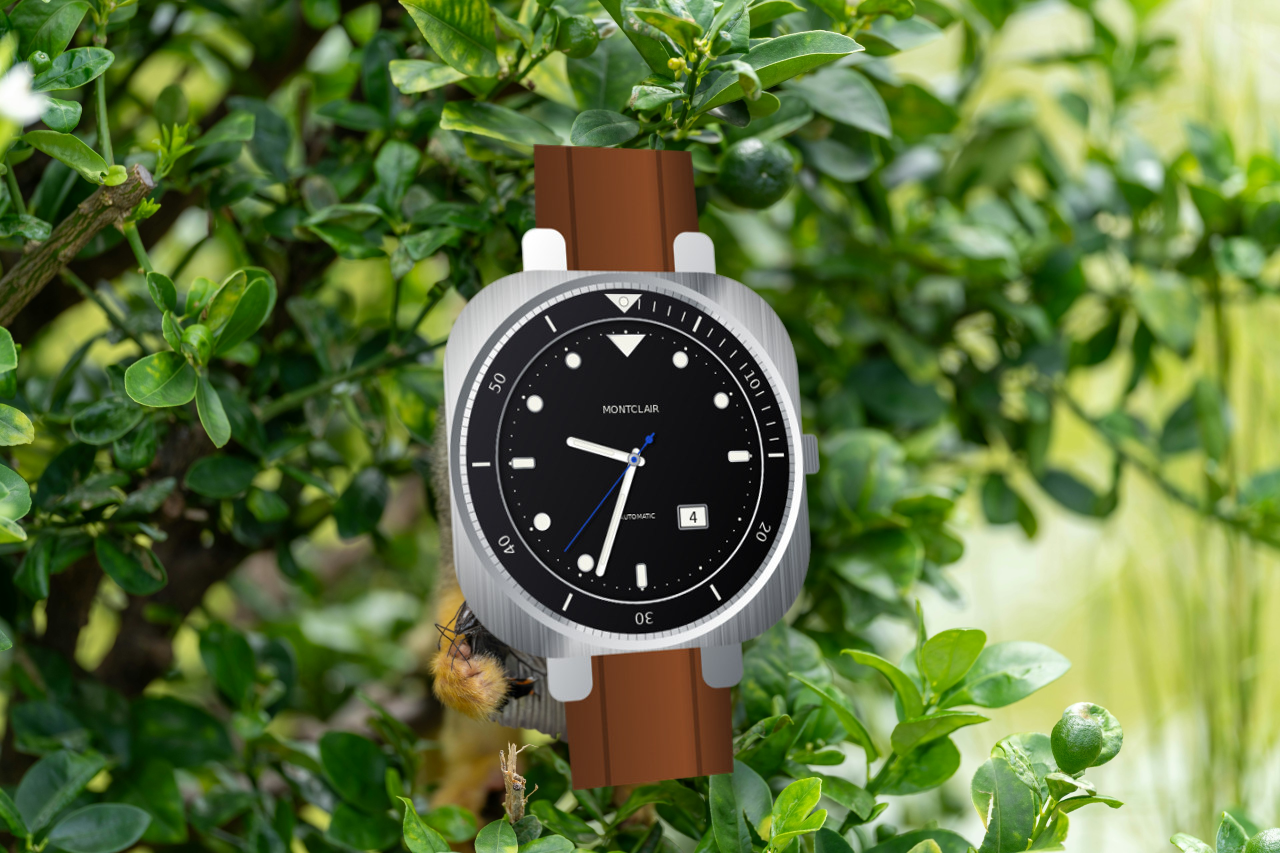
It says 9:33:37
